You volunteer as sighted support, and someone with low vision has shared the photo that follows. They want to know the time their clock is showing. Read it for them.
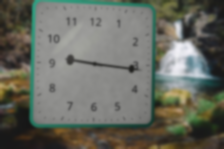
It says 9:16
